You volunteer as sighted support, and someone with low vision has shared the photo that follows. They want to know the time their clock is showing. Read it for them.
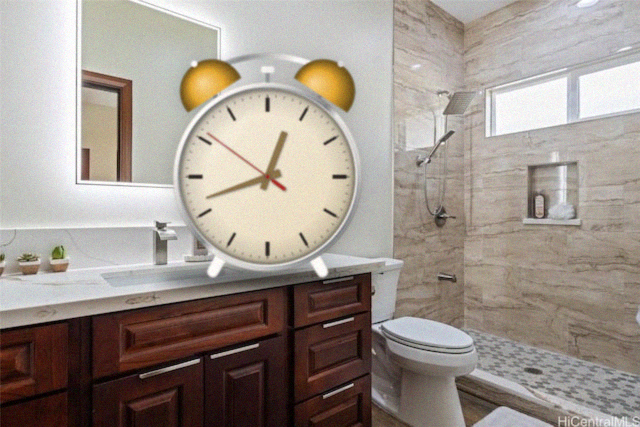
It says 12:41:51
